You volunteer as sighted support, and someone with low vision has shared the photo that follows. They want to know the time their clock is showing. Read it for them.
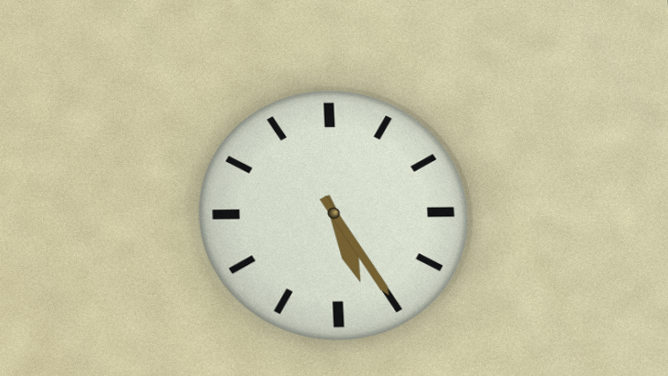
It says 5:25
